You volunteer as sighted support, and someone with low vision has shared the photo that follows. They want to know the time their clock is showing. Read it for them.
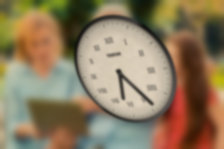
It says 6:24
